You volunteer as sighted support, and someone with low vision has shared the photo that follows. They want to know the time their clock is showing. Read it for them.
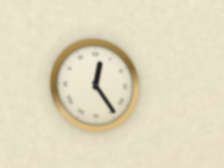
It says 12:24
